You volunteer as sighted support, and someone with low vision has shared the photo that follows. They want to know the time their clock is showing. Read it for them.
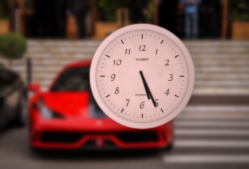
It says 5:26
